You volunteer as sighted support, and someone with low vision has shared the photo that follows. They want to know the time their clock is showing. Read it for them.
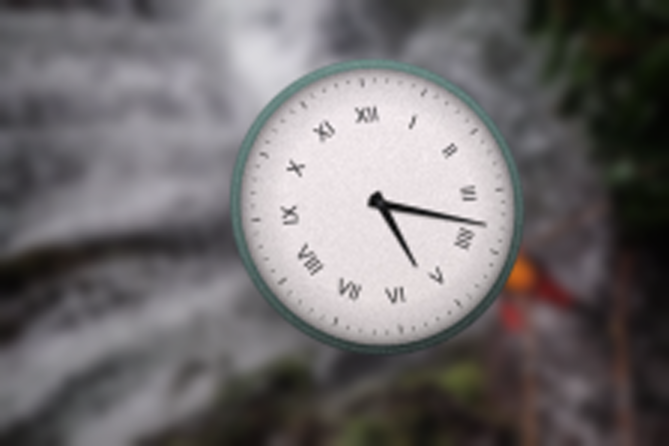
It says 5:18
